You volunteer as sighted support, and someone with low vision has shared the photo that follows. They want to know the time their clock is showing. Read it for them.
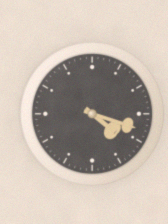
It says 4:18
